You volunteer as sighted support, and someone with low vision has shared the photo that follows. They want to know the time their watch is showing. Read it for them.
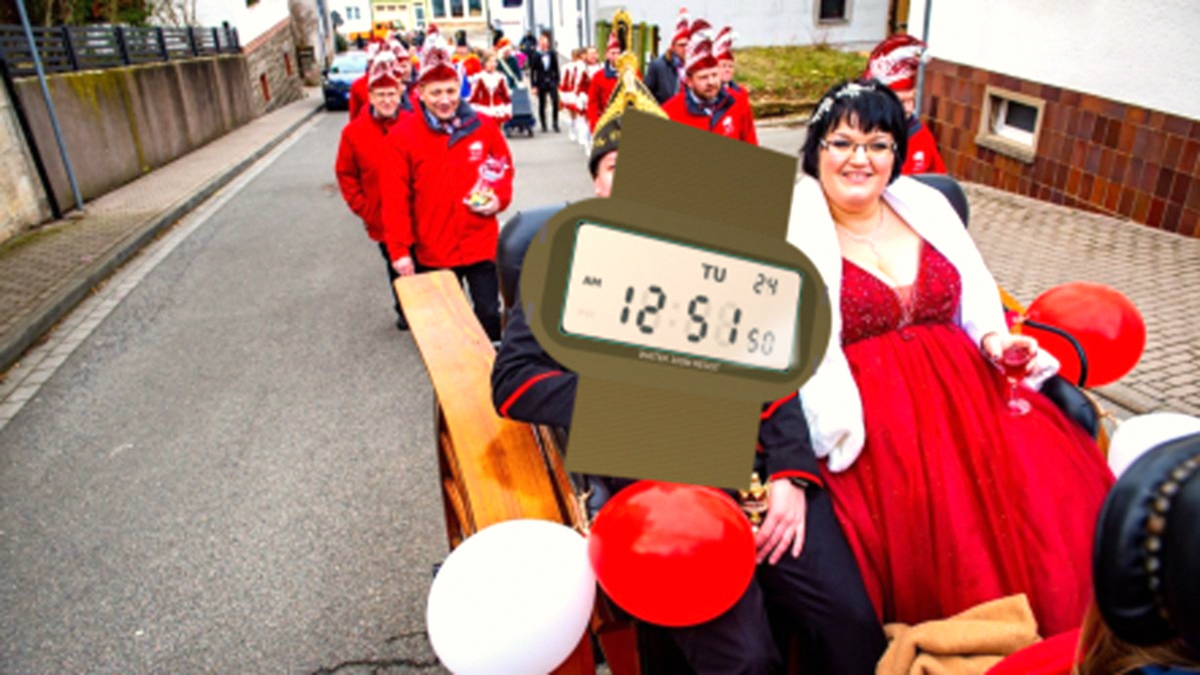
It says 12:51:50
